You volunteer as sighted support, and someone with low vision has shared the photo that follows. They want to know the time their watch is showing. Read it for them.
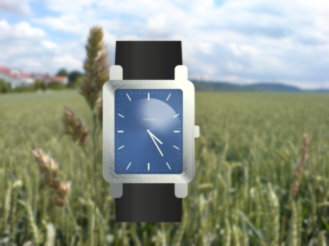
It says 4:25
